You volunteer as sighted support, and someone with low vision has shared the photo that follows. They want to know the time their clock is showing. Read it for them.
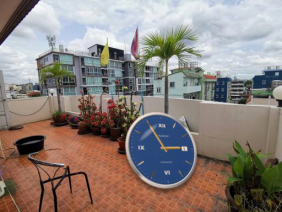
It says 2:55
